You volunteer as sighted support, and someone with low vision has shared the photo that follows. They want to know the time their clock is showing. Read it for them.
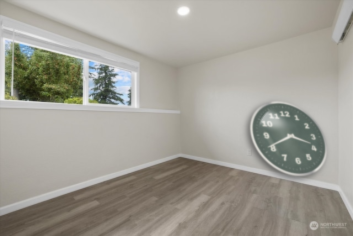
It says 3:41
